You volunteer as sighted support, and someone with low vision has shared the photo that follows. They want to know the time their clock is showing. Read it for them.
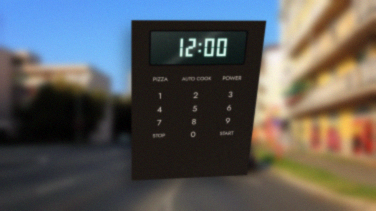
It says 12:00
